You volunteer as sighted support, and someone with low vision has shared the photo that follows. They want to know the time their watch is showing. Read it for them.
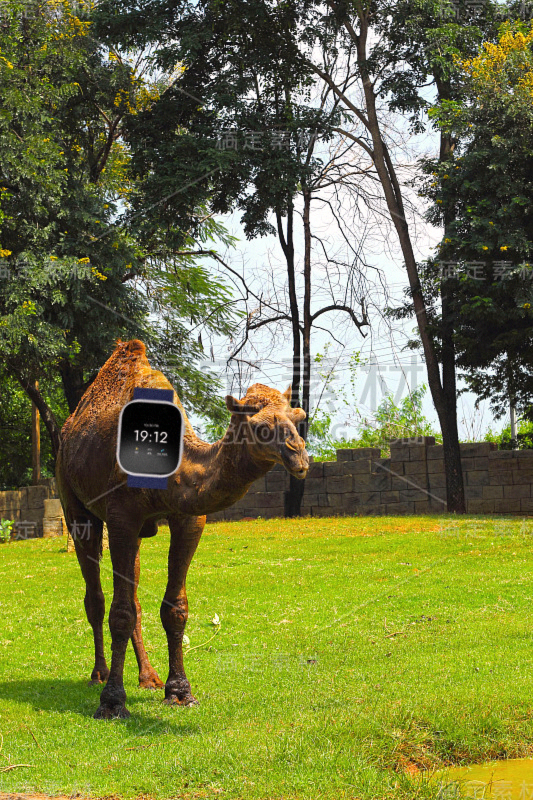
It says 19:12
